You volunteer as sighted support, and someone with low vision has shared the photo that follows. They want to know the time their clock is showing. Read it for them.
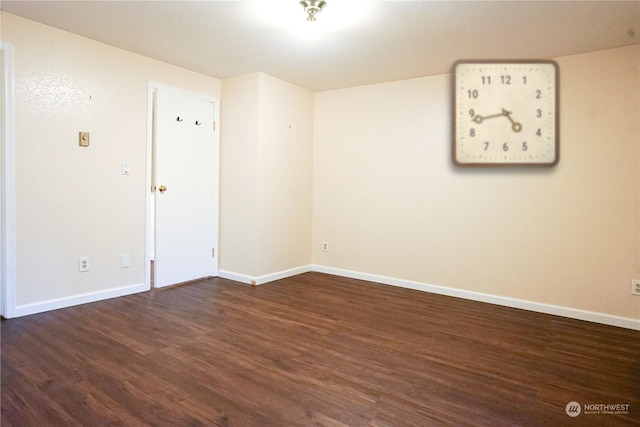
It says 4:43
